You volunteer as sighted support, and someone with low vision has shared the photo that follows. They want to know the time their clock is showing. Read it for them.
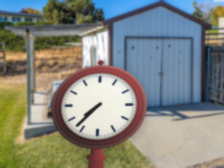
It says 7:37
